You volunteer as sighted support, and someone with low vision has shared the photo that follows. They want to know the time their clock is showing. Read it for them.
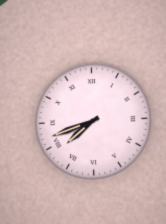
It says 7:42
